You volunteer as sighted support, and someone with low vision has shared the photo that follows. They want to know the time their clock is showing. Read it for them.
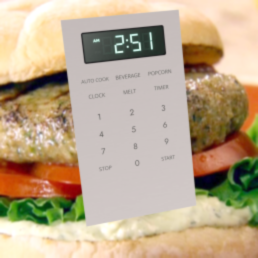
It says 2:51
